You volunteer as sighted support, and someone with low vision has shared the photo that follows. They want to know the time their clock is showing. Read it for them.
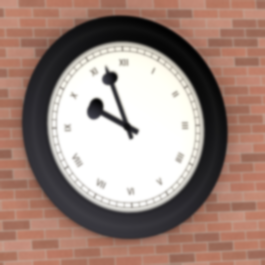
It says 9:57
